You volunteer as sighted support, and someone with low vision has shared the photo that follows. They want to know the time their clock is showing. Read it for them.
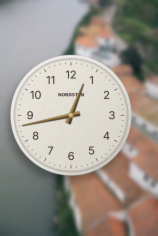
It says 12:43
